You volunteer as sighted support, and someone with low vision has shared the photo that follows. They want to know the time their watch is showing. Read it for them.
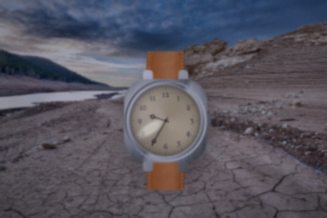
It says 9:35
